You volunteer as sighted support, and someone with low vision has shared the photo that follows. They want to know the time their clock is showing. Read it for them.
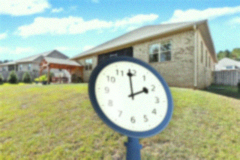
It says 1:59
